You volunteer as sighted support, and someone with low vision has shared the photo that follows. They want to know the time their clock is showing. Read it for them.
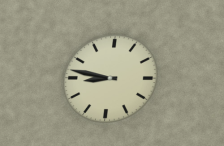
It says 8:47
